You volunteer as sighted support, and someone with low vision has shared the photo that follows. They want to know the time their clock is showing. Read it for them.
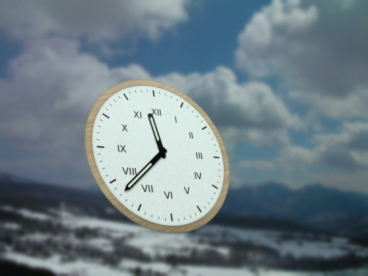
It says 11:38
